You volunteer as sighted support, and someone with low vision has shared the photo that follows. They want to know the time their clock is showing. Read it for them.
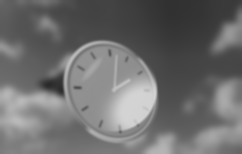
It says 2:02
